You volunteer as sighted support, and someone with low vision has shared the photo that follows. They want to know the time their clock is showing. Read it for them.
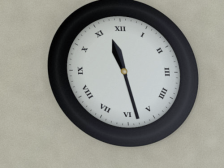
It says 11:28
